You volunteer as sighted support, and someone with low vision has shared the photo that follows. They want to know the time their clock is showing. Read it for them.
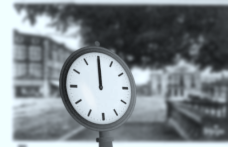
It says 12:00
